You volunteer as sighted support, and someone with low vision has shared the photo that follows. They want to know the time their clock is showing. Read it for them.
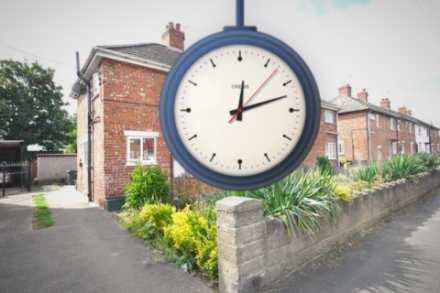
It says 12:12:07
